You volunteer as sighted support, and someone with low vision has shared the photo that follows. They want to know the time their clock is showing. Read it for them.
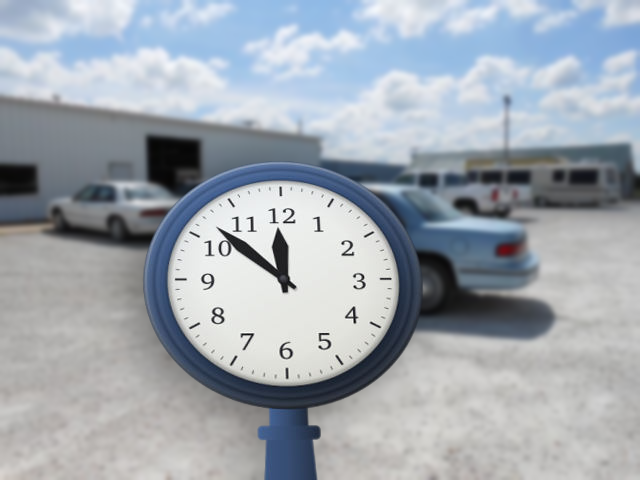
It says 11:52
